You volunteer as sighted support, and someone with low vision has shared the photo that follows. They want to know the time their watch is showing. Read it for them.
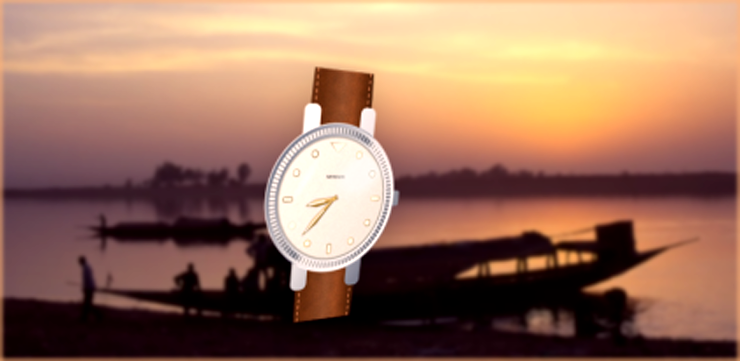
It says 8:37
